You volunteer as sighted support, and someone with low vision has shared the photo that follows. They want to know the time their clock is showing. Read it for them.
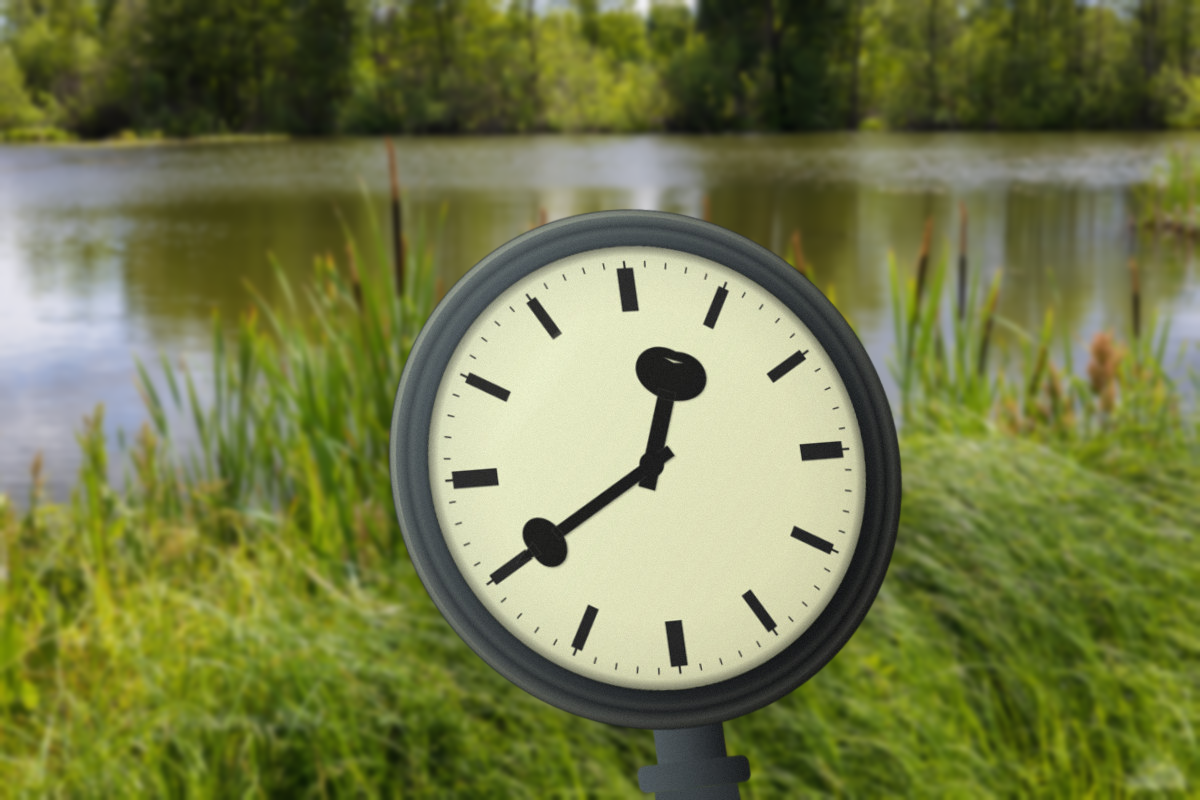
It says 12:40
